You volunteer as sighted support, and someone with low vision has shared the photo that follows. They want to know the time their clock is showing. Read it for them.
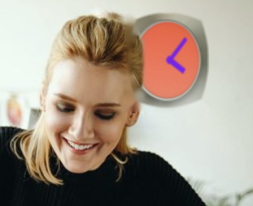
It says 4:07
